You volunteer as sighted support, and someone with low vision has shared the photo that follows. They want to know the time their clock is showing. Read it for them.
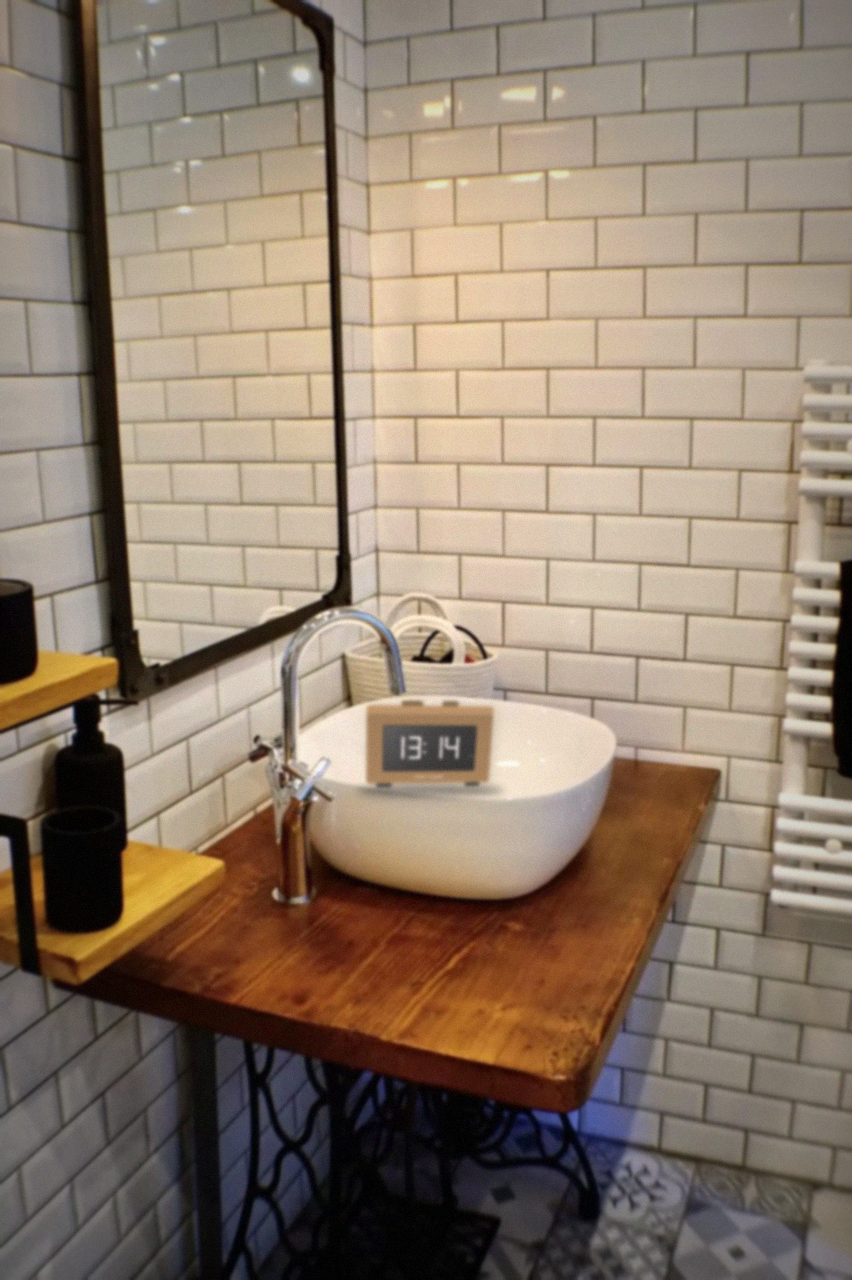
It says 13:14
